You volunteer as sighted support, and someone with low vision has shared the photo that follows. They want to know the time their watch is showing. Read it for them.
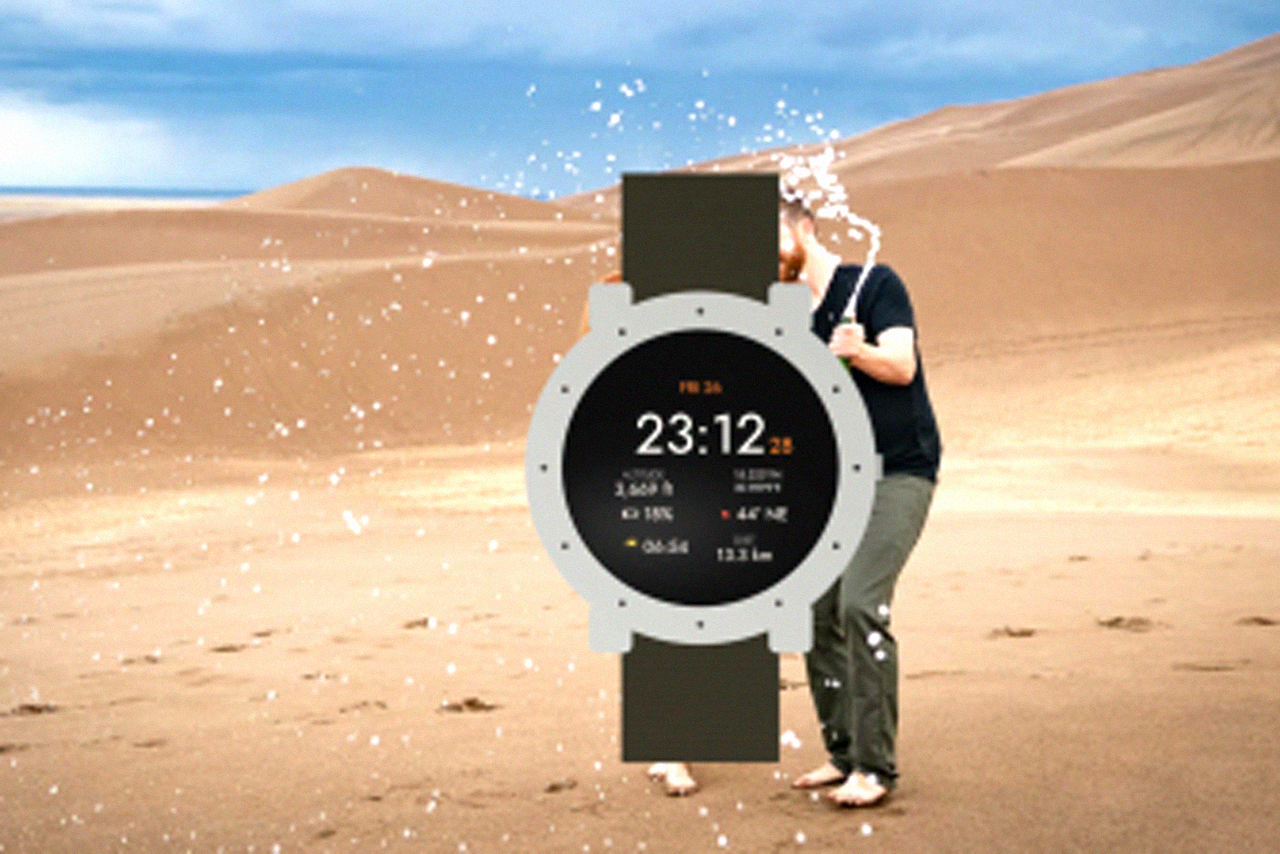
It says 23:12
